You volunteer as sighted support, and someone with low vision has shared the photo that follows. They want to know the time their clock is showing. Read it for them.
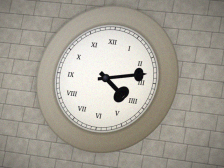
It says 4:13
